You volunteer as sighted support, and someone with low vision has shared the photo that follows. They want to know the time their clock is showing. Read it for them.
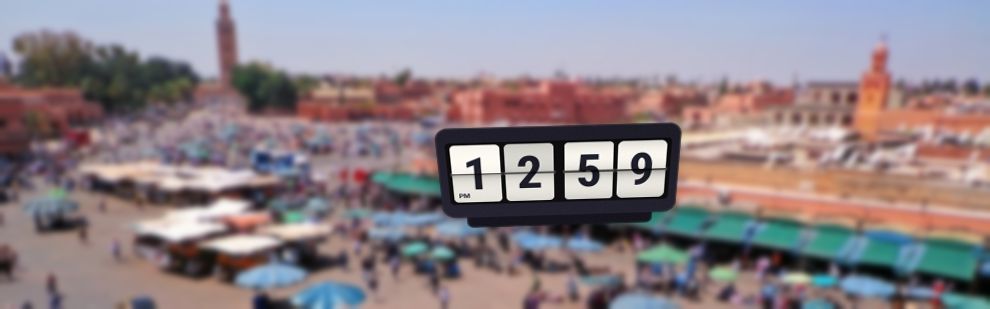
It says 12:59
